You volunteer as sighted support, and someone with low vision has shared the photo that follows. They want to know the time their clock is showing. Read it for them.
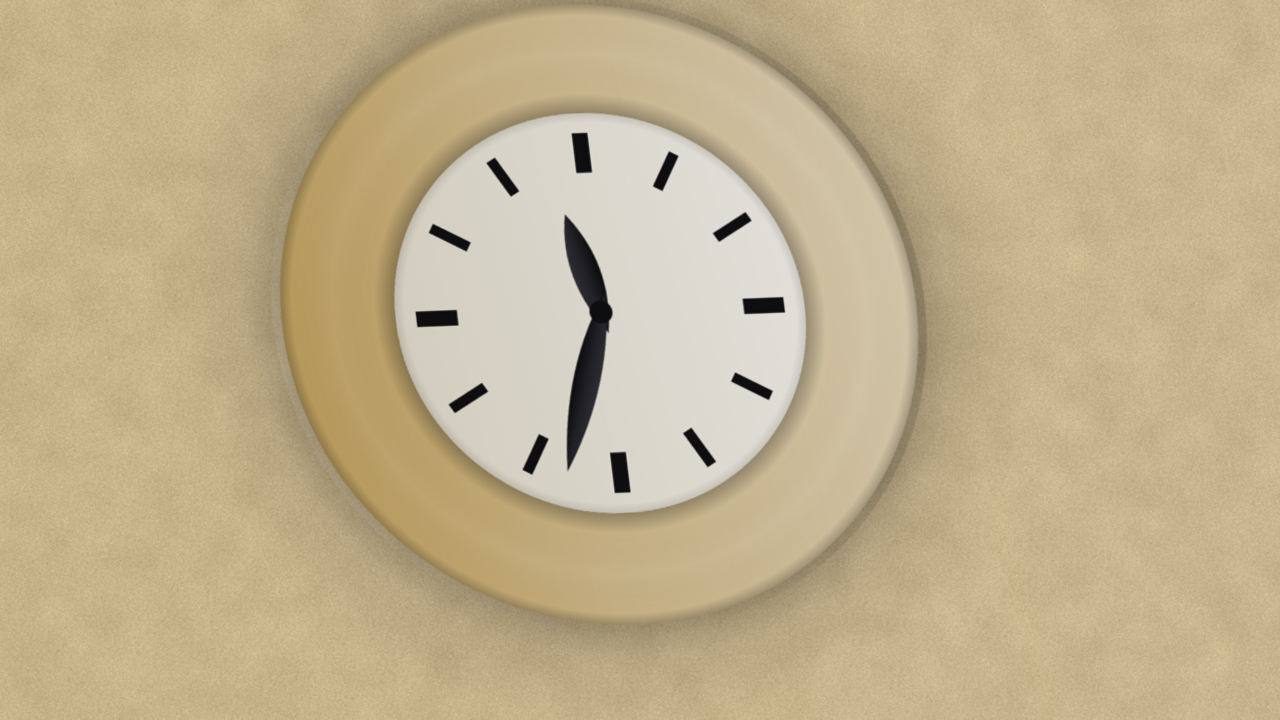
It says 11:33
